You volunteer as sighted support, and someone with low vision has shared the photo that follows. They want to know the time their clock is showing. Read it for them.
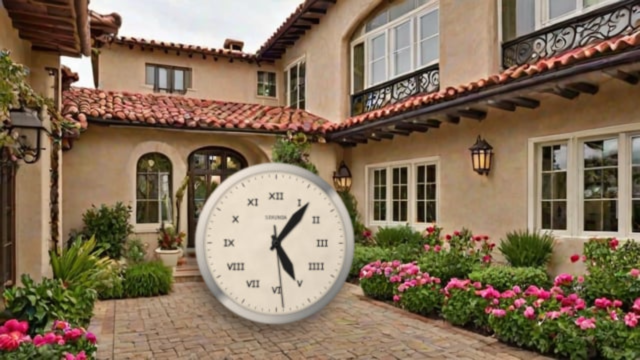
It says 5:06:29
